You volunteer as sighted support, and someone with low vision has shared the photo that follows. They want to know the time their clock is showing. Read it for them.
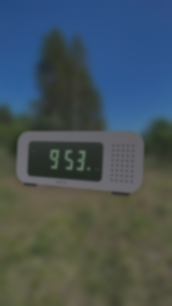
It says 9:53
